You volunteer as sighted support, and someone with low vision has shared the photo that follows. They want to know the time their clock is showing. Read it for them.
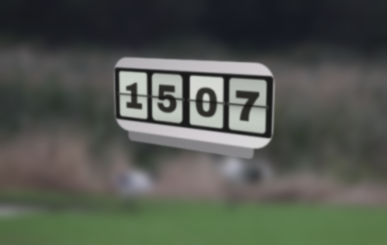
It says 15:07
